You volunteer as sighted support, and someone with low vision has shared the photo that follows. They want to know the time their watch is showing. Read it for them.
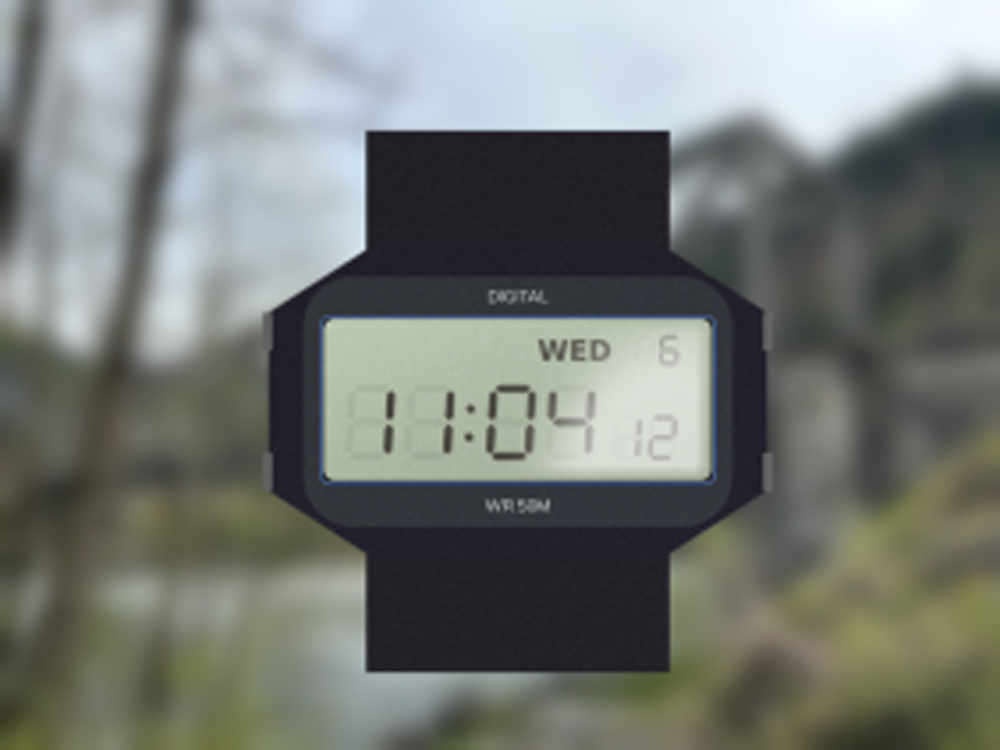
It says 11:04:12
